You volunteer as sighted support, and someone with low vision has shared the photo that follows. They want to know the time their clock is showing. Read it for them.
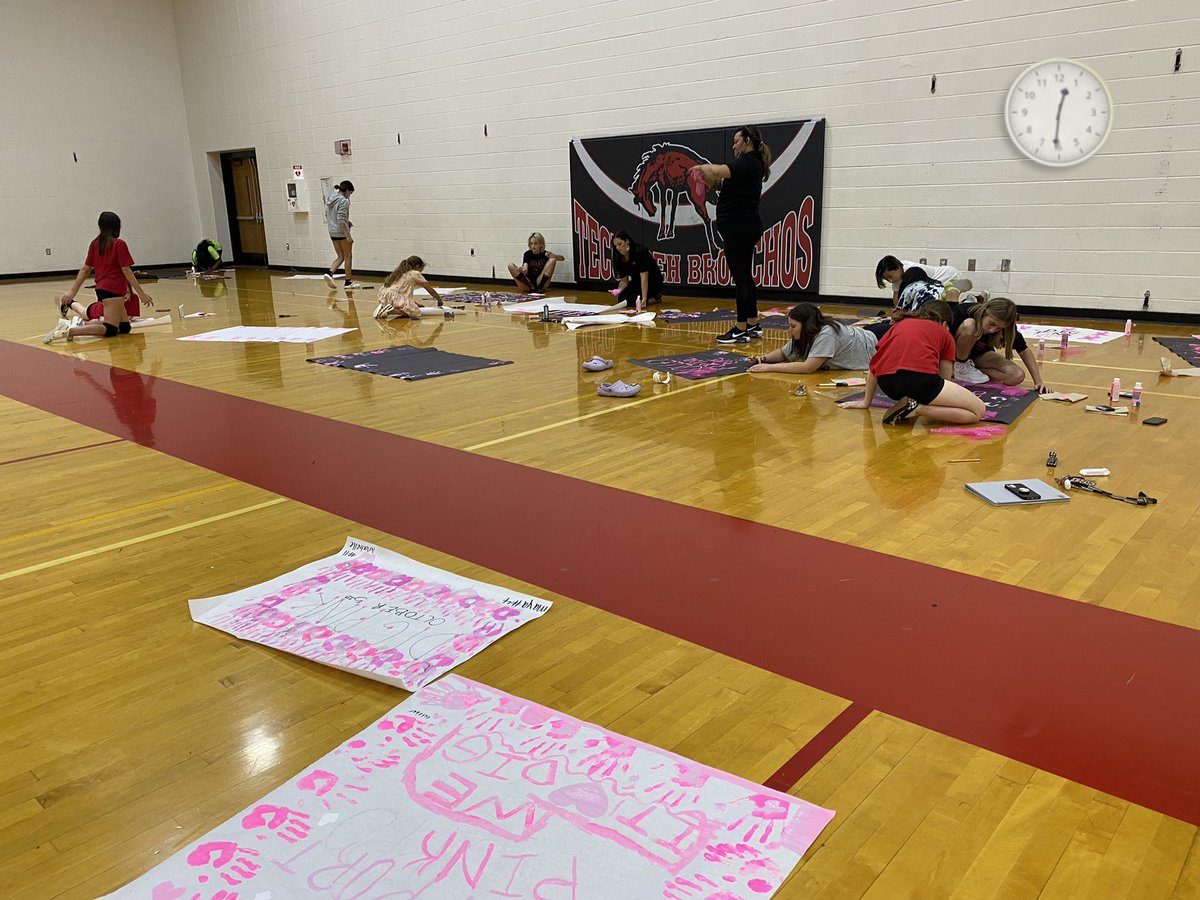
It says 12:31
